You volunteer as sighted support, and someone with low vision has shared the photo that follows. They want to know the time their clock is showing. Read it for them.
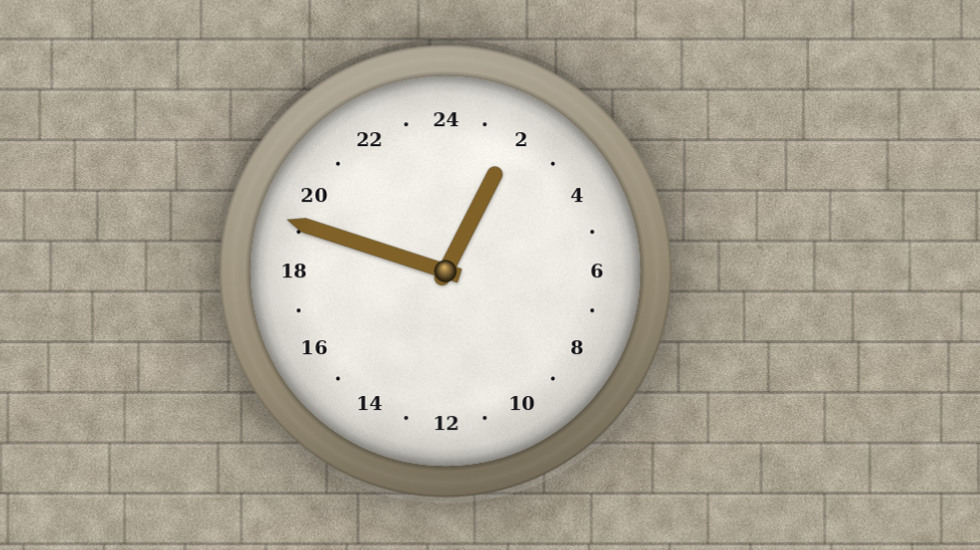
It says 1:48
